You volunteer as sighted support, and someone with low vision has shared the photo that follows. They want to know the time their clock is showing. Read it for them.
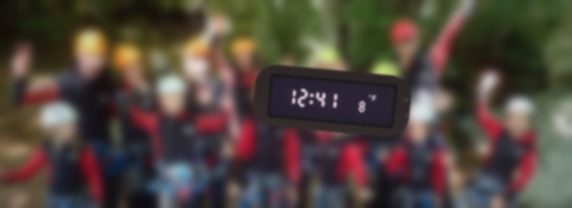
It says 12:41
